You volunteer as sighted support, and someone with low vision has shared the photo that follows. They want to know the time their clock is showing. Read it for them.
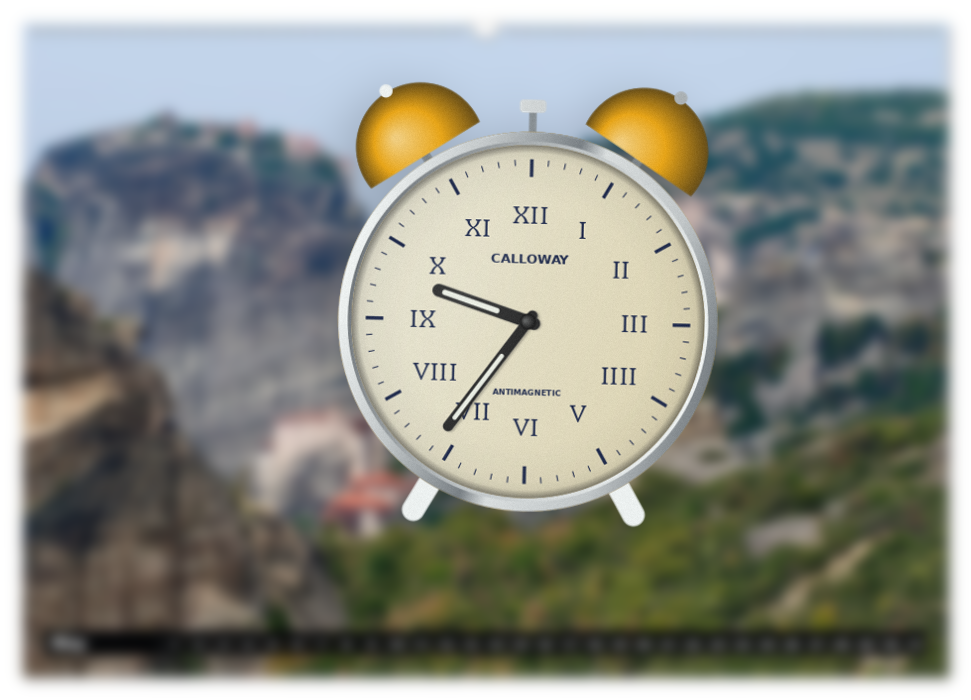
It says 9:36
